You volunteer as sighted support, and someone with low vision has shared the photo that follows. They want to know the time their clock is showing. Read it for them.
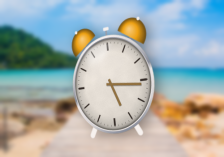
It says 5:16
